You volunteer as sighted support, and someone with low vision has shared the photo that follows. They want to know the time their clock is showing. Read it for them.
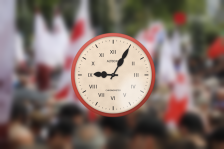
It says 9:05
